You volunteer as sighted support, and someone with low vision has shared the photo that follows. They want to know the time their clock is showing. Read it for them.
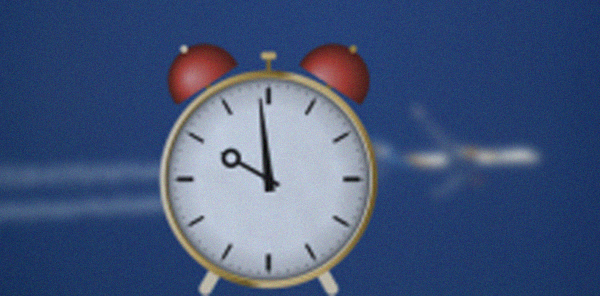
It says 9:59
